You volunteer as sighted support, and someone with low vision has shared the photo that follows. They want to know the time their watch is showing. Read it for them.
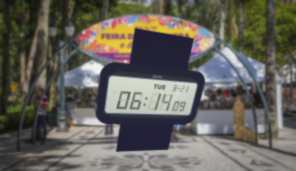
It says 6:14:09
